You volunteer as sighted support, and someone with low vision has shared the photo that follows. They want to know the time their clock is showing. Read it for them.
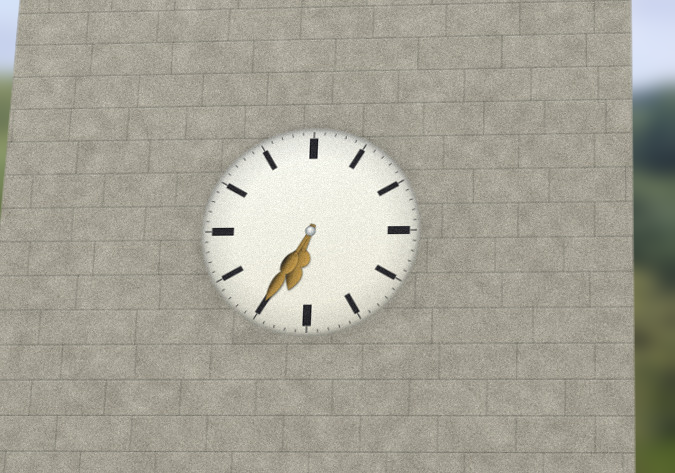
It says 6:35
